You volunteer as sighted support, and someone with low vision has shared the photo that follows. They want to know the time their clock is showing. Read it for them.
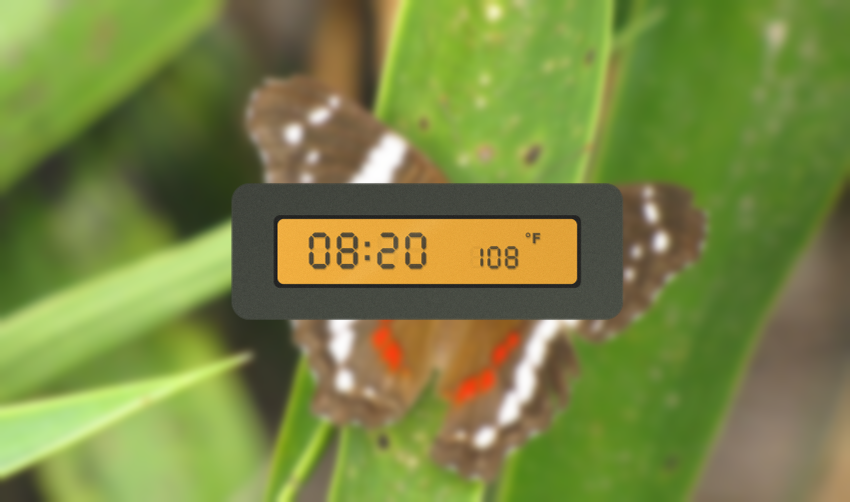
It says 8:20
